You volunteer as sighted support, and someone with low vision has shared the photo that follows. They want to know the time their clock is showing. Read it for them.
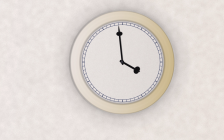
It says 3:59
